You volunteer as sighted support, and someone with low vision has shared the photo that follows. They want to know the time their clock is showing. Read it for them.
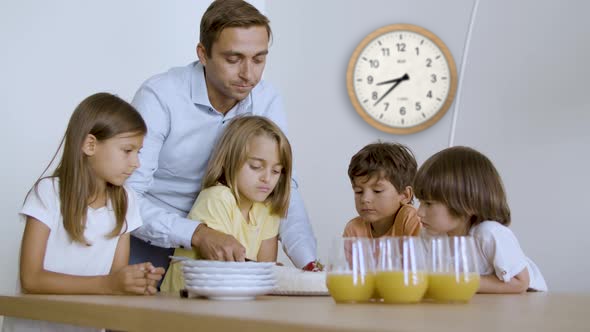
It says 8:38
